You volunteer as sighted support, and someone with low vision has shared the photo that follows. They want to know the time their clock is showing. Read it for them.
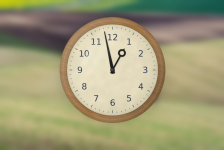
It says 12:58
